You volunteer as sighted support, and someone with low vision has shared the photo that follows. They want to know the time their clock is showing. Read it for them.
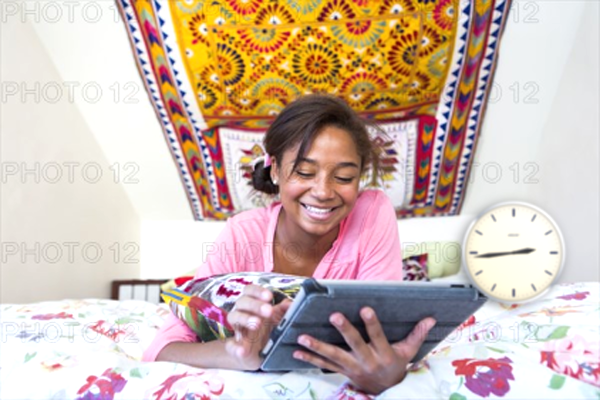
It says 2:44
